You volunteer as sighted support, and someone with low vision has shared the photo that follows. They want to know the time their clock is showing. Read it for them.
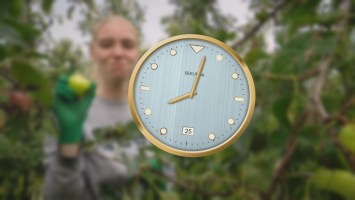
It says 8:02
